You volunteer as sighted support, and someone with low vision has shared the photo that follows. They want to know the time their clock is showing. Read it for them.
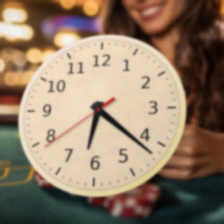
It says 6:21:39
